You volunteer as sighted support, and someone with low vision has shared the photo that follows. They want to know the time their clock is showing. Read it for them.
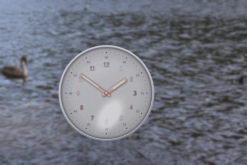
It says 1:51
